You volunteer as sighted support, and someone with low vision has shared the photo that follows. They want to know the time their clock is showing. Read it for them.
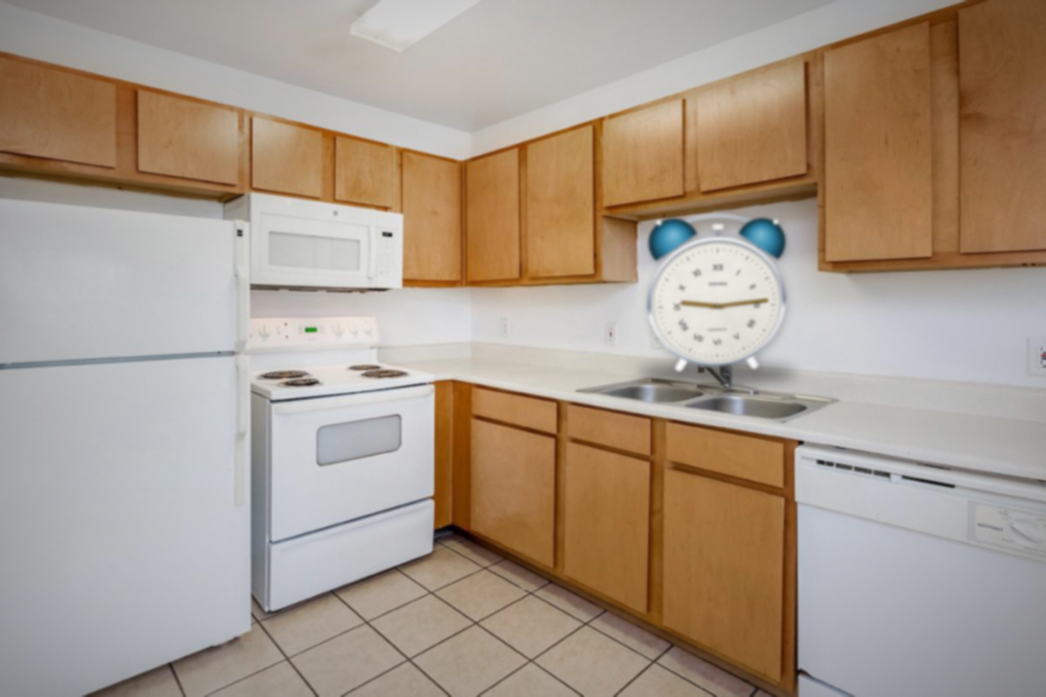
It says 9:14
